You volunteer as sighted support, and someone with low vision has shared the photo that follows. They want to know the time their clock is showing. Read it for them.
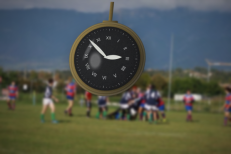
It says 2:52
